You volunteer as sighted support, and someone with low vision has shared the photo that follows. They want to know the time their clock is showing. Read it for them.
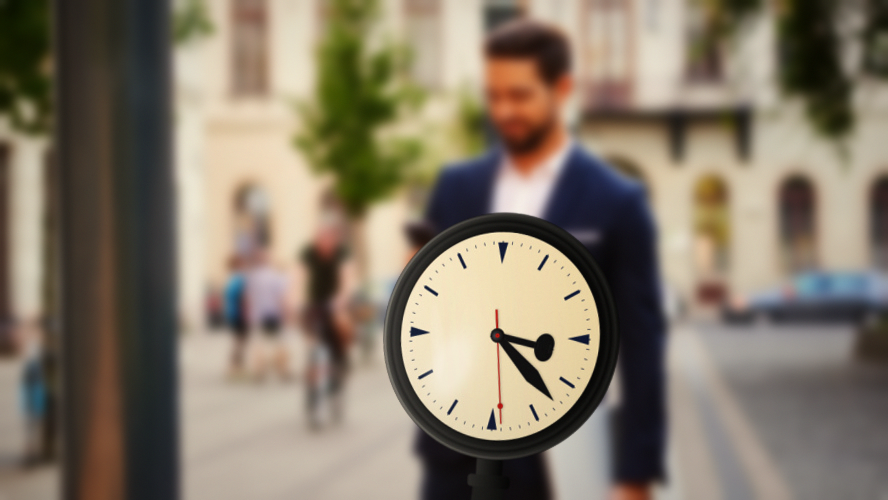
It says 3:22:29
